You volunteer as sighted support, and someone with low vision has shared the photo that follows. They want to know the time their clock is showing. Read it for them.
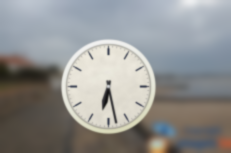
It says 6:28
